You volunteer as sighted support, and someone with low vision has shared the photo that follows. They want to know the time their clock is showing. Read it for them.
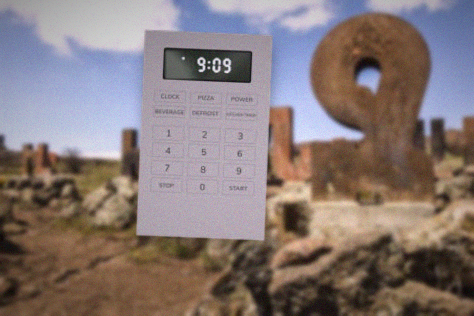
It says 9:09
